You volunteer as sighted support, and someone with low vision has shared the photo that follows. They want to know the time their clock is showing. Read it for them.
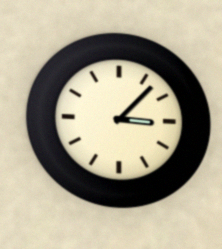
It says 3:07
